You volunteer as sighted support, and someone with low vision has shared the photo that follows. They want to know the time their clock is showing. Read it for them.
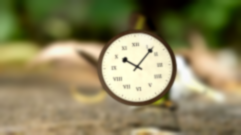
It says 10:07
